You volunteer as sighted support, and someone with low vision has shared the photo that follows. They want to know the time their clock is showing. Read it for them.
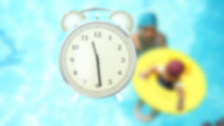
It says 11:29
